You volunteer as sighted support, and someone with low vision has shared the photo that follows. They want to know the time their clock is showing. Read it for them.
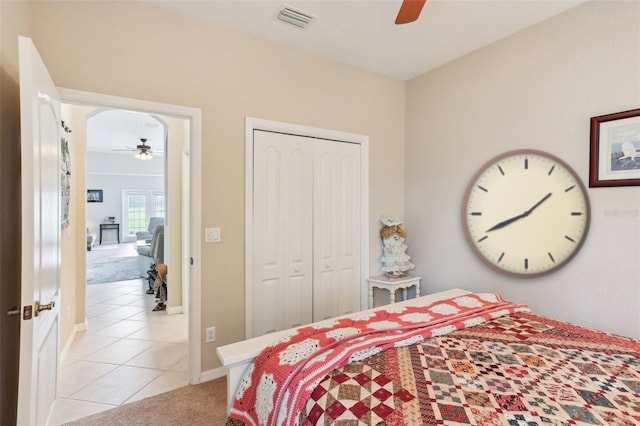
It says 1:41
